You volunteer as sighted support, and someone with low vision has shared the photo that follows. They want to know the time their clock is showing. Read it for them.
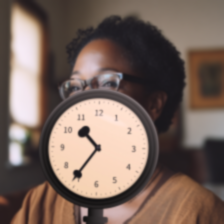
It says 10:36
